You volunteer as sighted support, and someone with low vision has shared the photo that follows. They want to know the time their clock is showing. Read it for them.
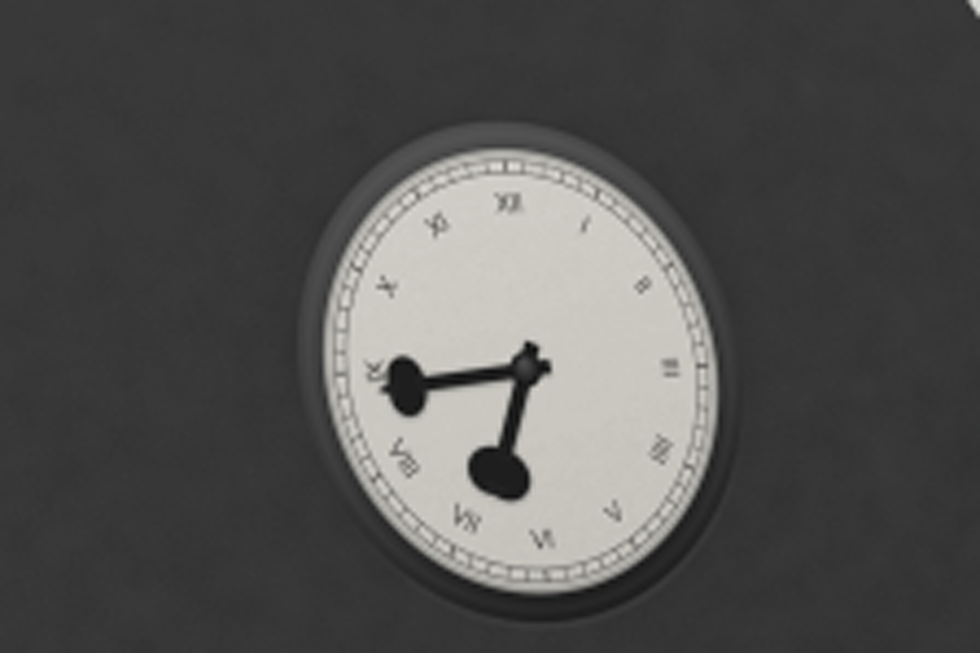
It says 6:44
